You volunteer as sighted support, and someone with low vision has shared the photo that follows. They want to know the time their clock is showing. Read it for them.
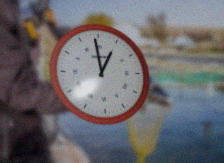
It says 12:59
